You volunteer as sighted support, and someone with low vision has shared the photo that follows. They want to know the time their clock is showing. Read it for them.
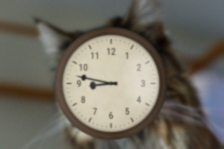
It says 8:47
